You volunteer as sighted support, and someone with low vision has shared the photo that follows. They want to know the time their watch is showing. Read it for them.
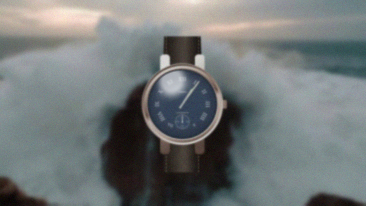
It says 1:06
